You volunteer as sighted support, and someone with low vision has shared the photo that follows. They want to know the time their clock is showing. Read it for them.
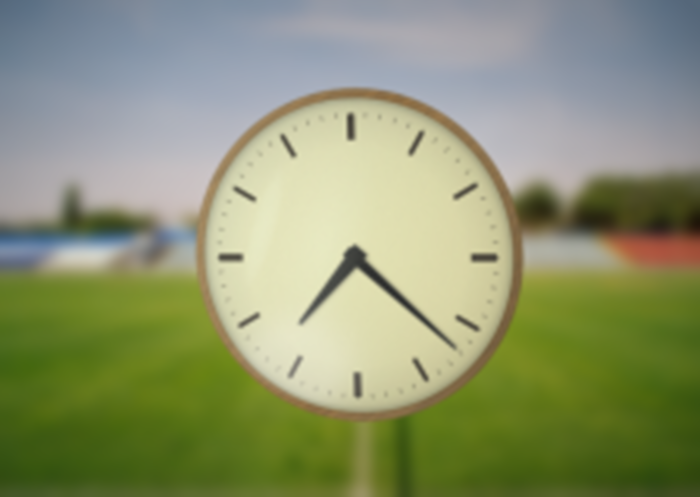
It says 7:22
